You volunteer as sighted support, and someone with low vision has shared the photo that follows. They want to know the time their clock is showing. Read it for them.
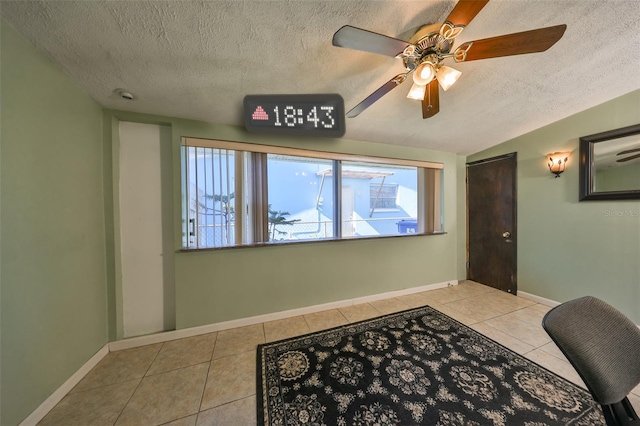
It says 18:43
